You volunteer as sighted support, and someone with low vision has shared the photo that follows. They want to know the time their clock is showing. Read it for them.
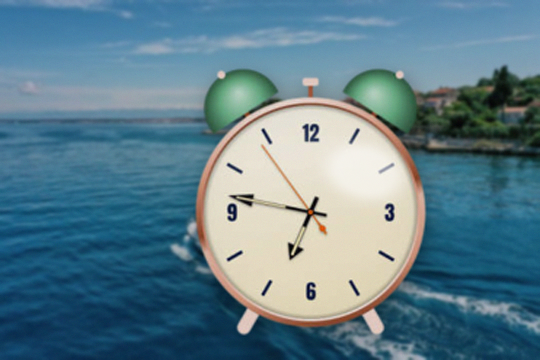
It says 6:46:54
